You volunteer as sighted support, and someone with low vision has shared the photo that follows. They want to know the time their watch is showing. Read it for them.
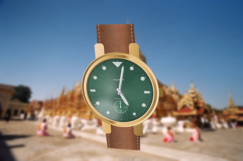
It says 5:02
